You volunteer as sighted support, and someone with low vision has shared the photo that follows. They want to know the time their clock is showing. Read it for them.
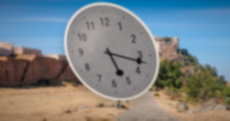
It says 5:17
